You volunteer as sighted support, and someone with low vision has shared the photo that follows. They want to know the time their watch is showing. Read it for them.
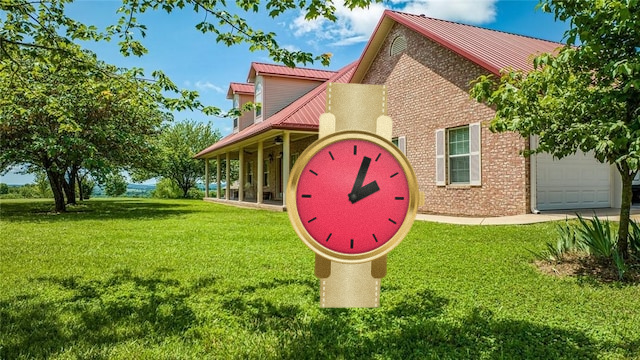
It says 2:03
